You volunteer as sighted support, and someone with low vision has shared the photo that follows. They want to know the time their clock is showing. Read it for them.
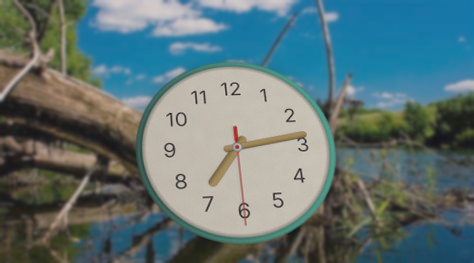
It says 7:13:30
